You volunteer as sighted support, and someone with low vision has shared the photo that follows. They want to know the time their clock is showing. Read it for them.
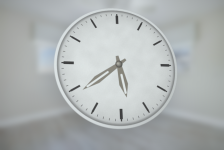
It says 5:39
